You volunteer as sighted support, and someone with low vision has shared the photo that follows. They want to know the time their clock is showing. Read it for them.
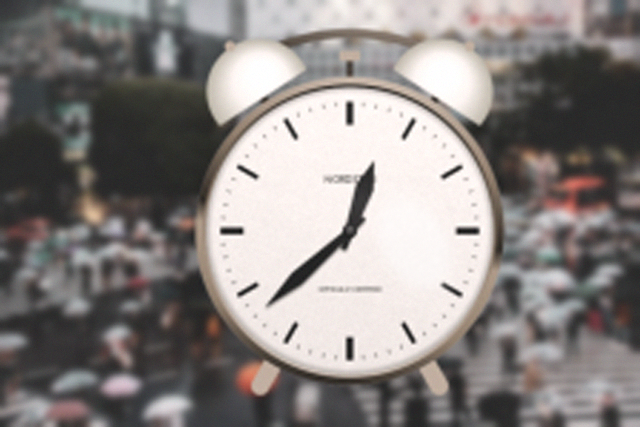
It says 12:38
